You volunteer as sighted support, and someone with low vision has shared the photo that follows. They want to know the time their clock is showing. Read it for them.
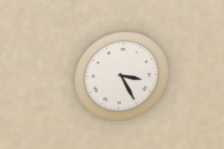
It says 3:25
